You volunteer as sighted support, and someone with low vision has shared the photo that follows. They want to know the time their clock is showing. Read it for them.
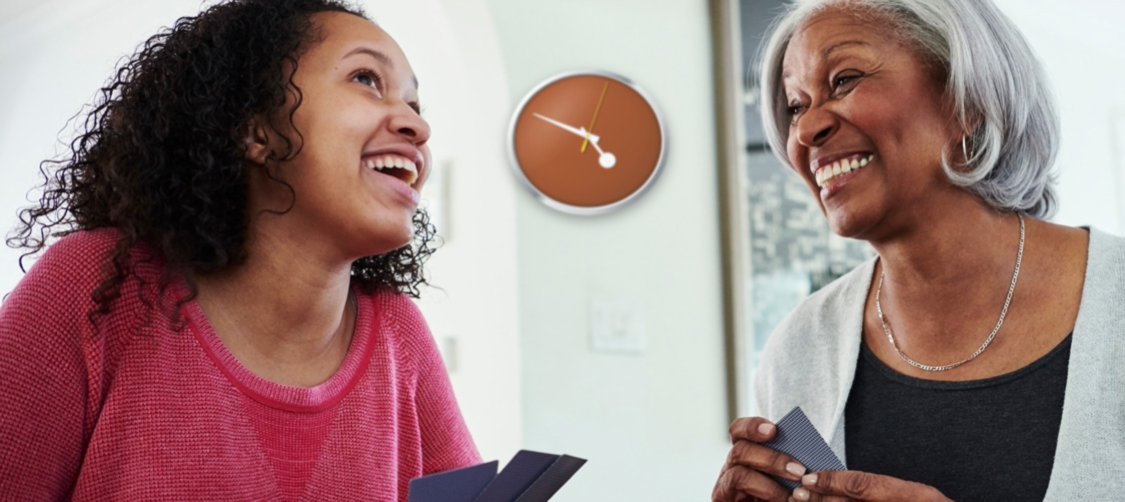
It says 4:49:03
